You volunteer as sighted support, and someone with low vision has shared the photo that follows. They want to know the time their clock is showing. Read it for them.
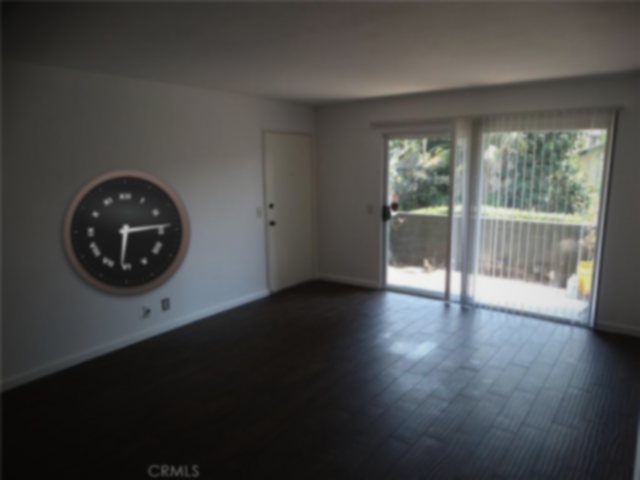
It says 6:14
